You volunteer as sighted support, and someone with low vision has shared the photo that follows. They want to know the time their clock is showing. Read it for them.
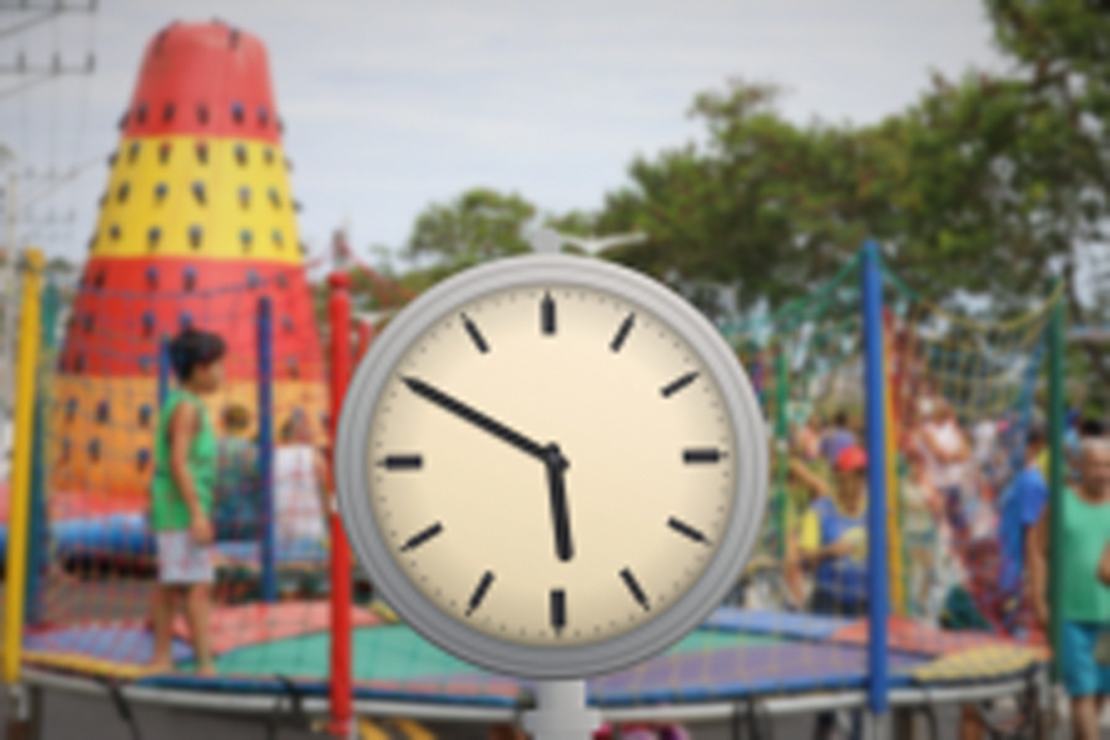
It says 5:50
